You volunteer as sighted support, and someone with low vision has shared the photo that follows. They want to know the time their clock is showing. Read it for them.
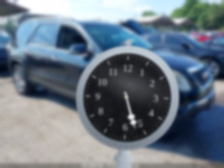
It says 5:27
